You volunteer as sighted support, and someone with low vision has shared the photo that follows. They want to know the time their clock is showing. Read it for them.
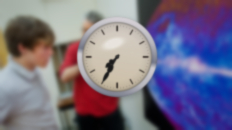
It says 7:35
